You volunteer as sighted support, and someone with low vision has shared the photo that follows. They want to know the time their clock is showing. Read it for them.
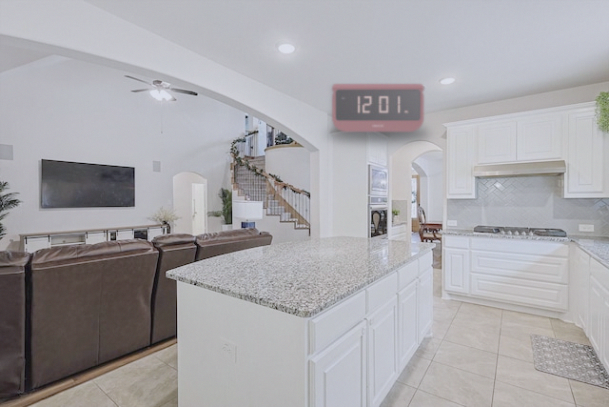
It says 12:01
